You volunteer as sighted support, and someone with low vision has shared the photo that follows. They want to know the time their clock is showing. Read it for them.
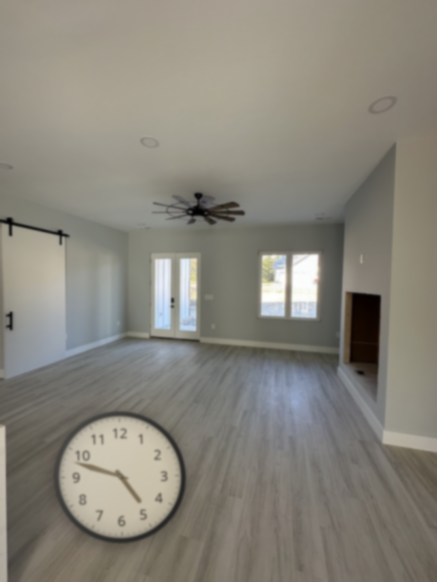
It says 4:48
